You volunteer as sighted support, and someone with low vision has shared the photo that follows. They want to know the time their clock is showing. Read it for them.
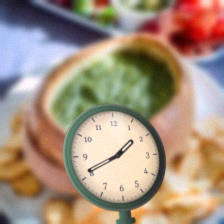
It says 1:41
